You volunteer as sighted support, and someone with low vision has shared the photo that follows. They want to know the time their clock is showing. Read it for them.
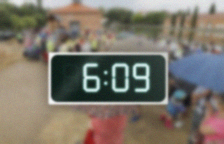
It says 6:09
